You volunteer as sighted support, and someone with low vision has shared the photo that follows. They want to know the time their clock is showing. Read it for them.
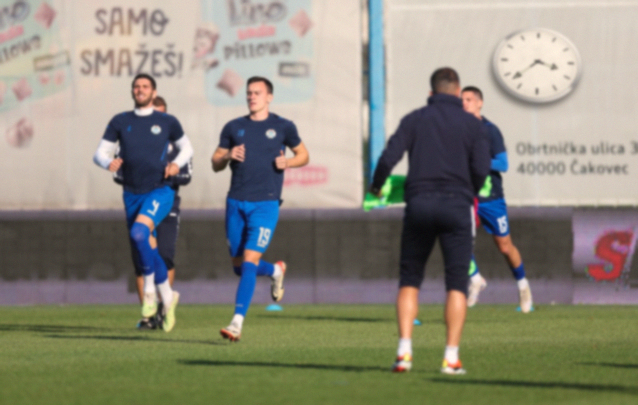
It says 3:38
